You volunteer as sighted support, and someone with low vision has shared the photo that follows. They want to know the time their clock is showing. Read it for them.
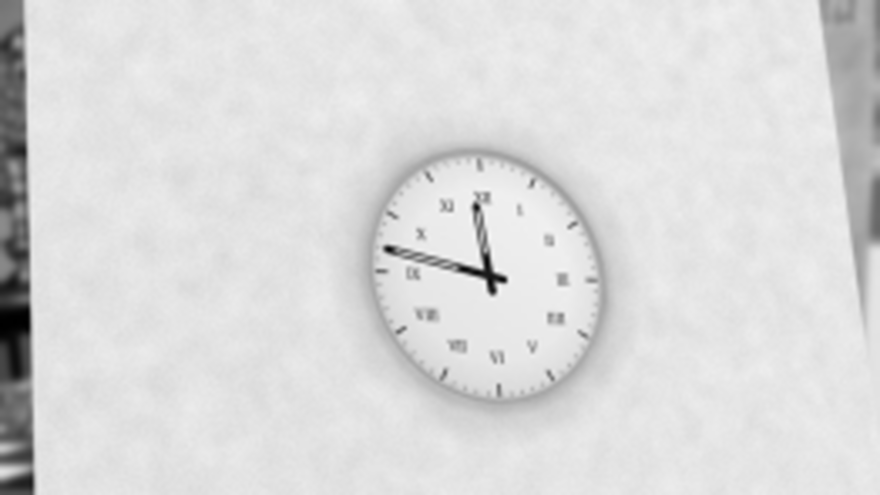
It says 11:47
